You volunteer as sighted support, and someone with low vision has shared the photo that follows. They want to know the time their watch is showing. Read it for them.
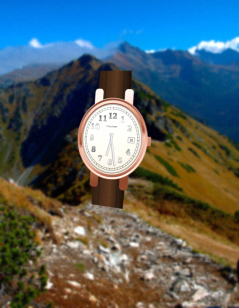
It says 6:28
